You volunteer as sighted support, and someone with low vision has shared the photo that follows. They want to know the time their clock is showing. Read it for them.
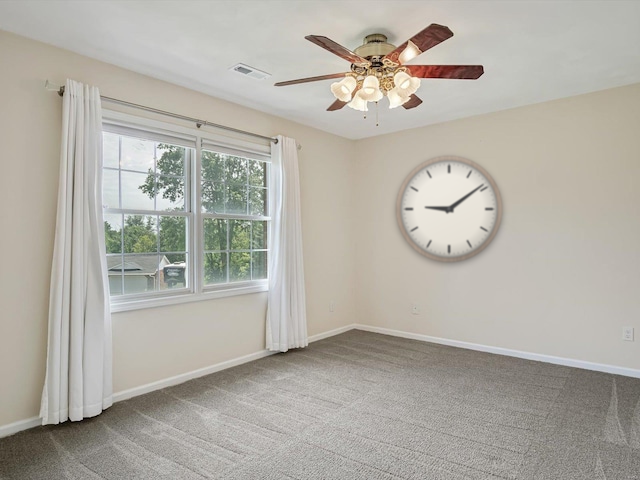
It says 9:09
